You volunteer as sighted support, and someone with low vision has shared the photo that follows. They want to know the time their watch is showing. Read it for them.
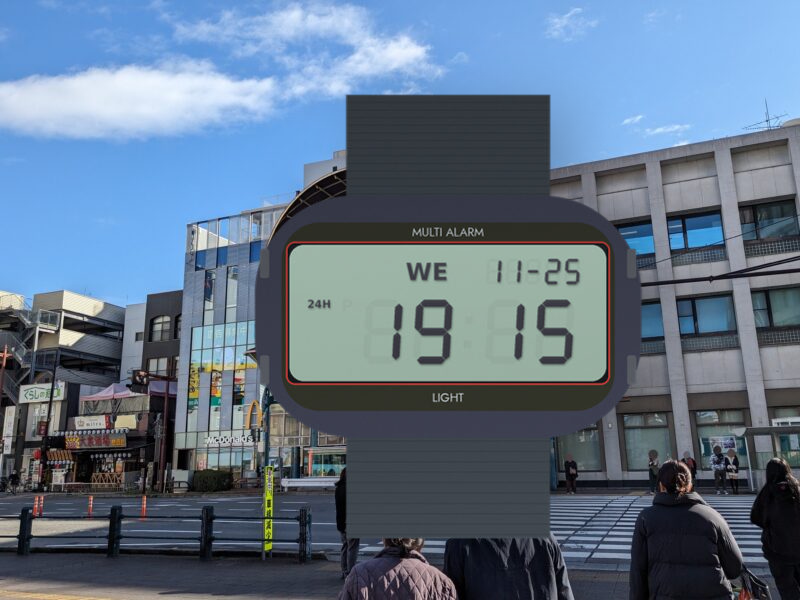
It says 19:15
